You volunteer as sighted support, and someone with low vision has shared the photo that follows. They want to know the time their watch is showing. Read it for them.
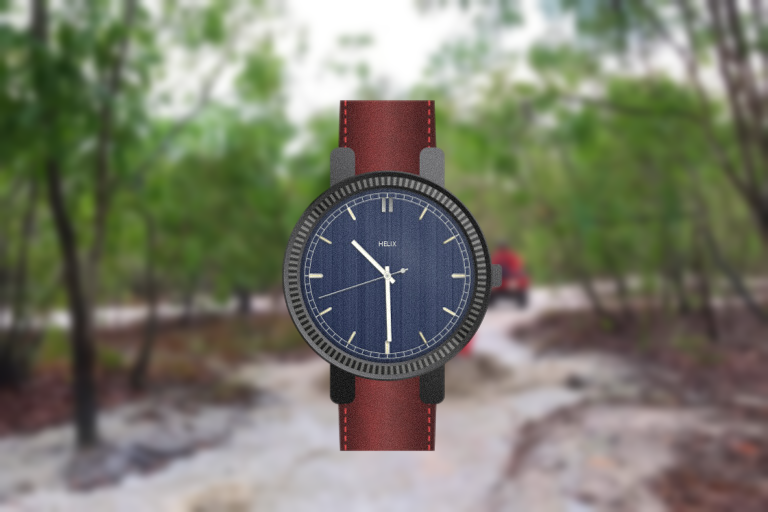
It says 10:29:42
